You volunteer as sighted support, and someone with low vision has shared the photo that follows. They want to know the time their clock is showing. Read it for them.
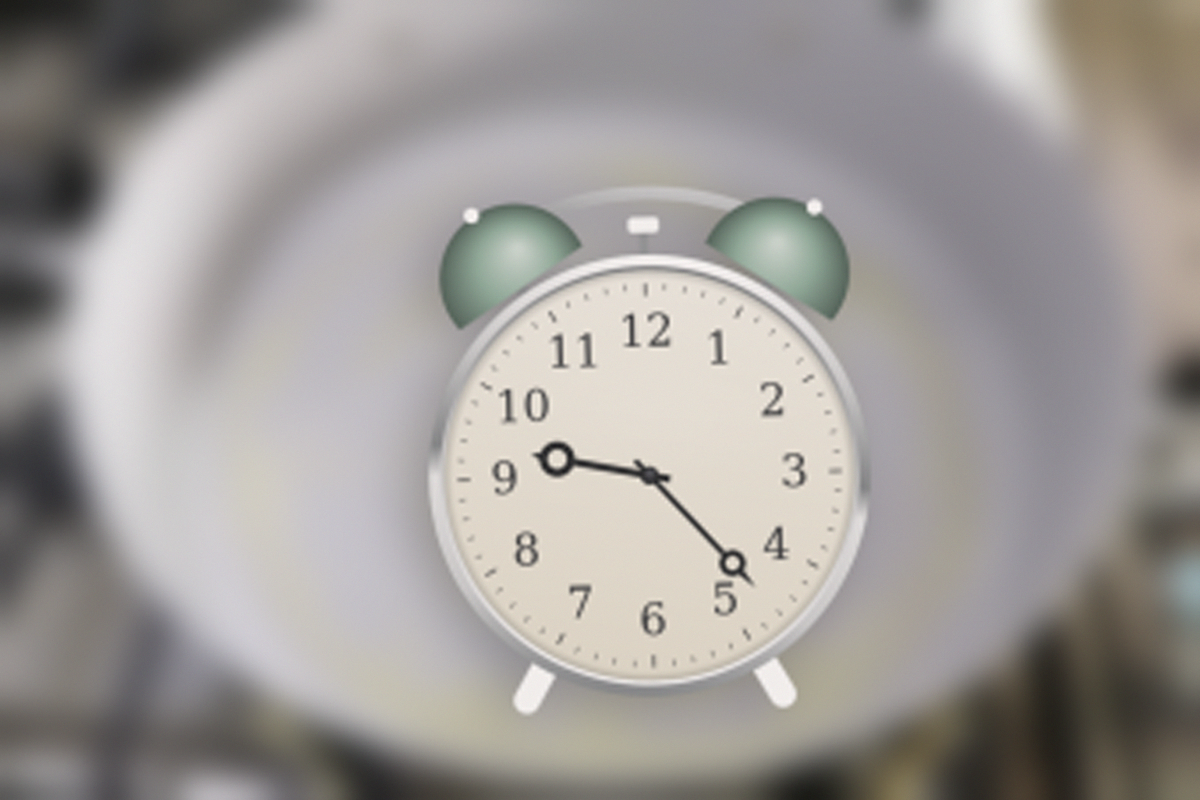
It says 9:23
